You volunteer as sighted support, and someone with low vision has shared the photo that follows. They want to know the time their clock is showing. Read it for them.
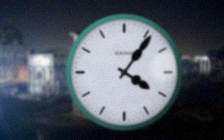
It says 4:06
